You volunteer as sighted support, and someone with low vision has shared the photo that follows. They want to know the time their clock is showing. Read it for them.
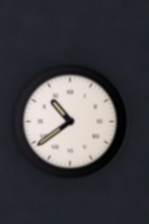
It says 10:39
